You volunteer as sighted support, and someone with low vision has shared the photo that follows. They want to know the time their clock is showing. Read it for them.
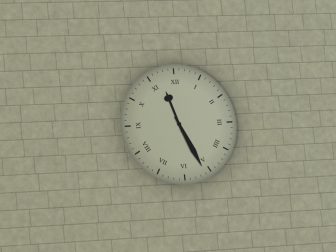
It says 11:26
